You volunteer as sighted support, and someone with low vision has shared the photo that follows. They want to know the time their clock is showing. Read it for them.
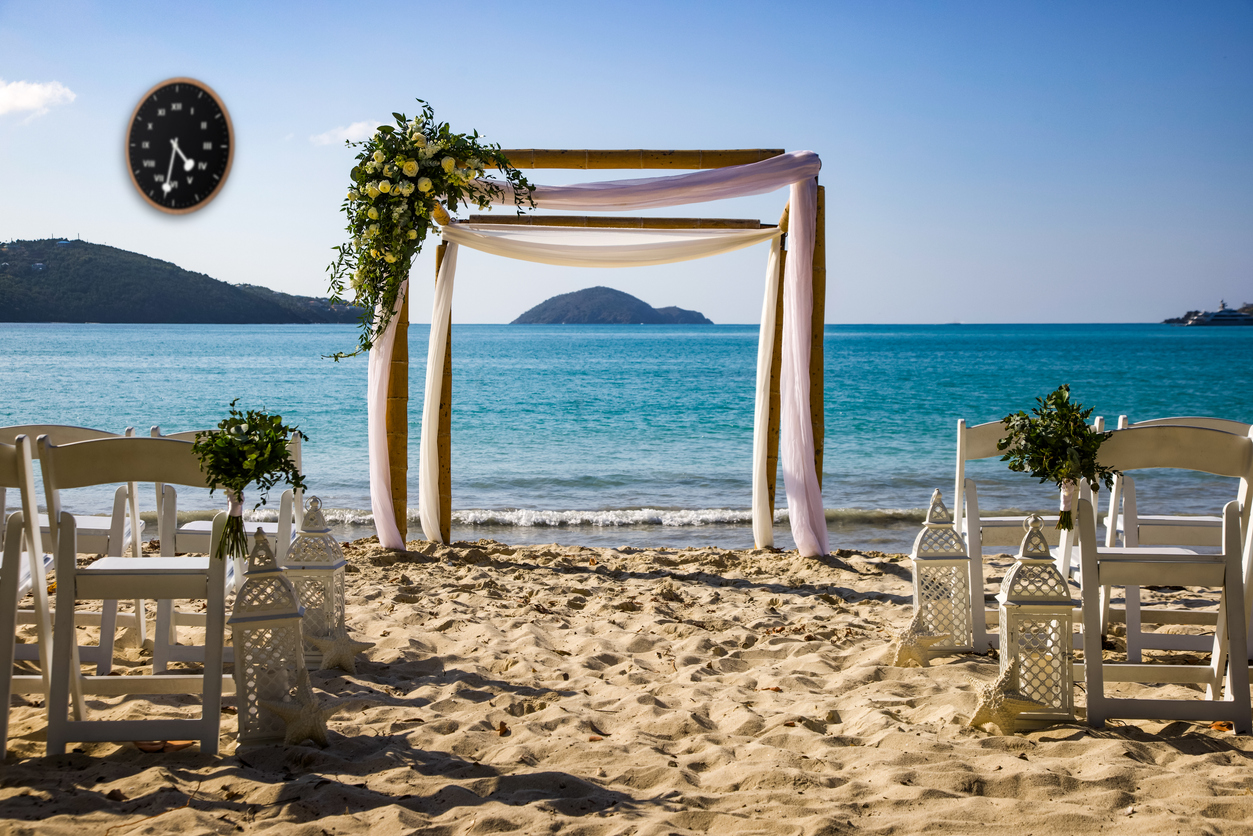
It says 4:32
